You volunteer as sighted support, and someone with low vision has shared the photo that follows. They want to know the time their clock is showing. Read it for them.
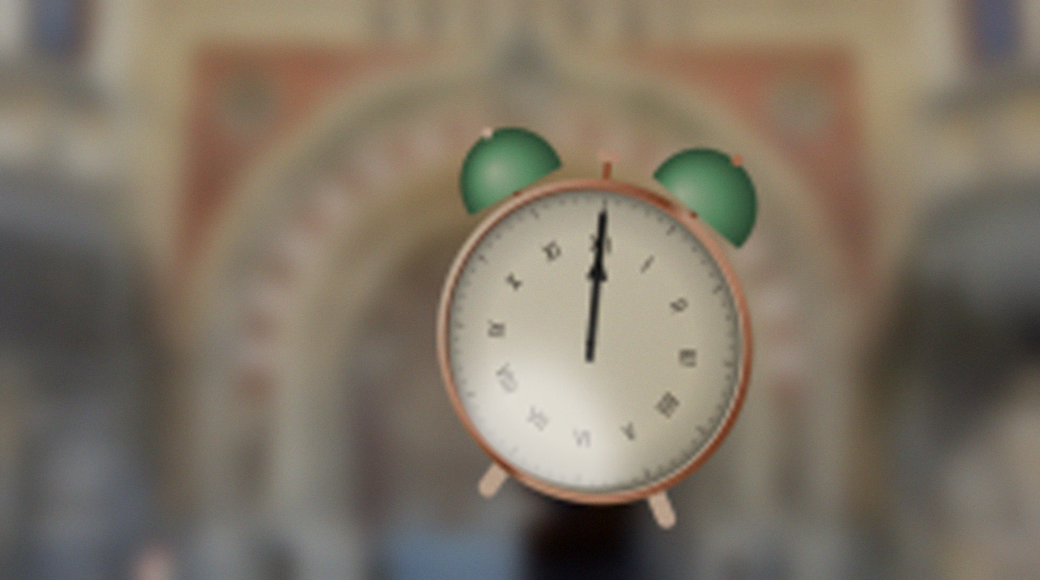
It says 12:00
